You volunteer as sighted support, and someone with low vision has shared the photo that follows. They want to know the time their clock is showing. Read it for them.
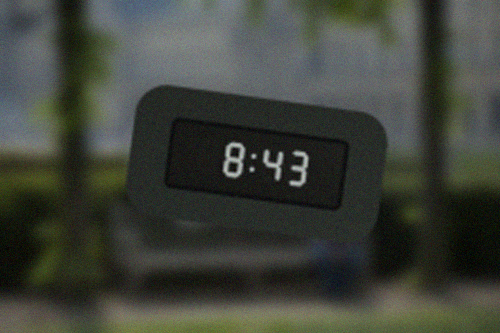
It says 8:43
